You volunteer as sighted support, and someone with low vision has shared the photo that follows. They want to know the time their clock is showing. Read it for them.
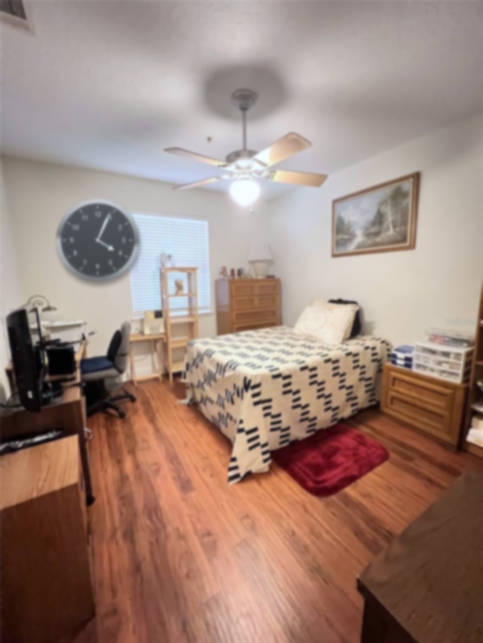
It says 4:04
